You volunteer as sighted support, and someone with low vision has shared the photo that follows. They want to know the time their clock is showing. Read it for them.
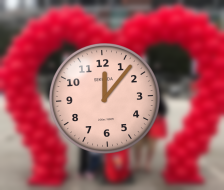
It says 12:07
